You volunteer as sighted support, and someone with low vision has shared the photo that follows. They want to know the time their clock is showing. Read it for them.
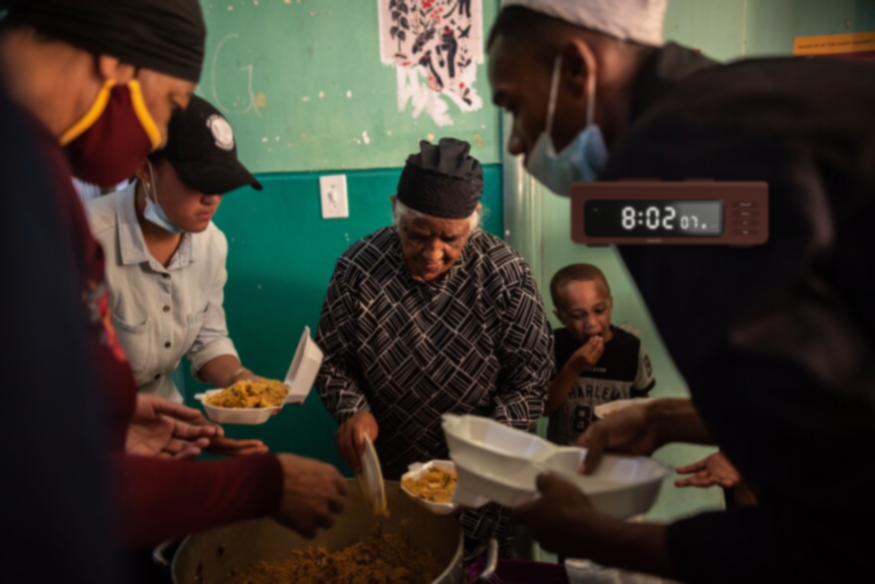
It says 8:02:07
